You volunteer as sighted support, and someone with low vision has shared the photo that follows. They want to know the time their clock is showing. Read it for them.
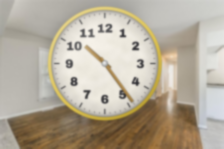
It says 10:24
